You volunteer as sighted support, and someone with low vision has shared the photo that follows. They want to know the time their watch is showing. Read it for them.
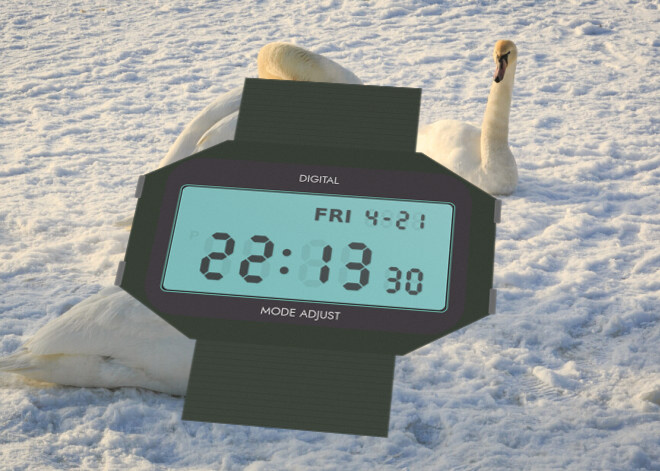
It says 22:13:30
